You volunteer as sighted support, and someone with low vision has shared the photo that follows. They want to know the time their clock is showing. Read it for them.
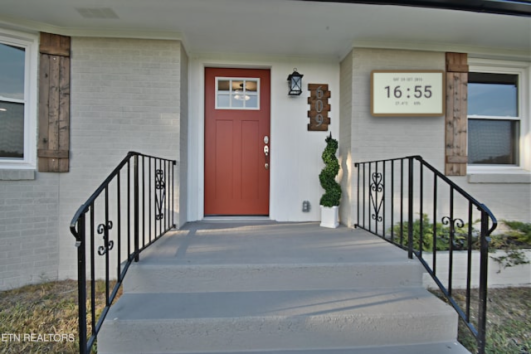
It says 16:55
